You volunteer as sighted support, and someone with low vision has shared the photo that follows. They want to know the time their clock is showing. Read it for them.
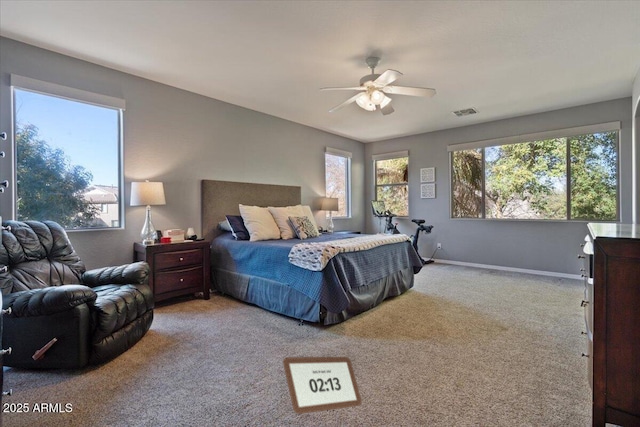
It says 2:13
